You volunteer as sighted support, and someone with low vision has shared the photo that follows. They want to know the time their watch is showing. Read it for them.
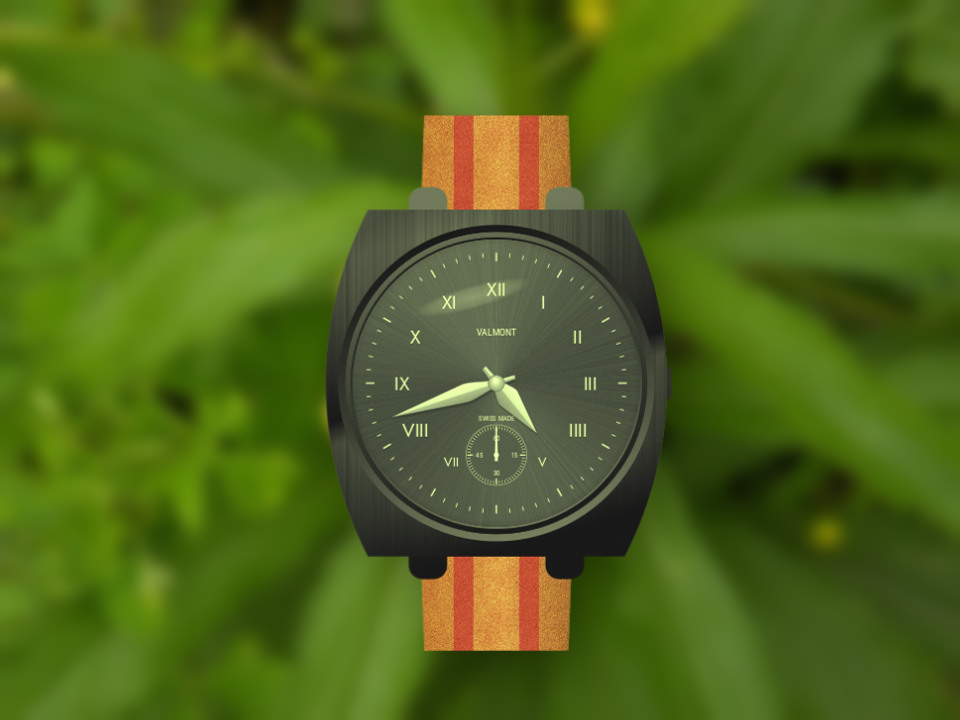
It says 4:42
